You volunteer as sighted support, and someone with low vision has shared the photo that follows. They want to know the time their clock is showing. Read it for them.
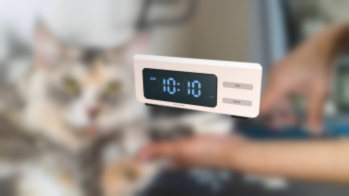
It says 10:10
